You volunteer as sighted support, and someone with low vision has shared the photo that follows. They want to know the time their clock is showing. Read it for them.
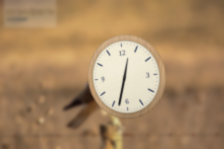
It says 12:33
